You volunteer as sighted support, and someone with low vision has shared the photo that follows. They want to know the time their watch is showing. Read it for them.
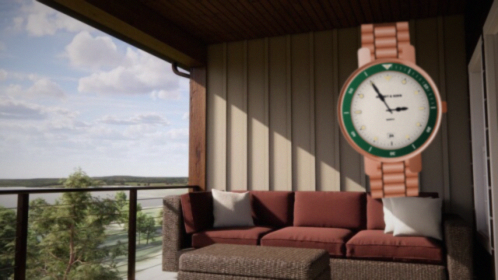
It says 2:55
